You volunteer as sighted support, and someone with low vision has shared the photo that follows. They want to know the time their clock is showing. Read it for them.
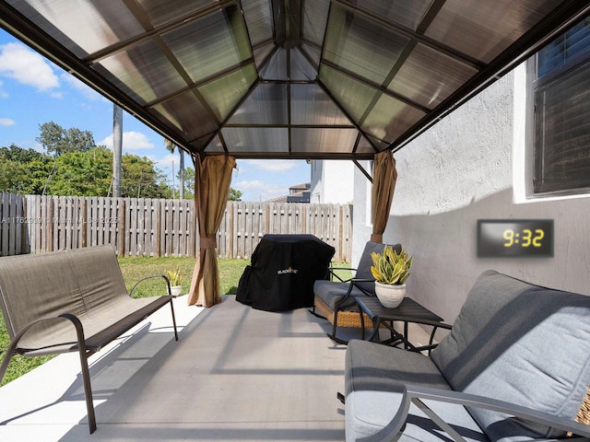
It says 9:32
